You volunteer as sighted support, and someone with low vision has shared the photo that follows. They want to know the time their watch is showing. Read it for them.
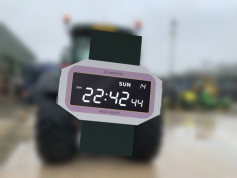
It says 22:42:44
